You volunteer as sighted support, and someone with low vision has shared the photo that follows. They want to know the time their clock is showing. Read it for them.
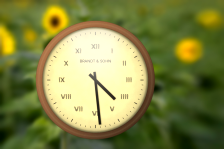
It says 4:29
